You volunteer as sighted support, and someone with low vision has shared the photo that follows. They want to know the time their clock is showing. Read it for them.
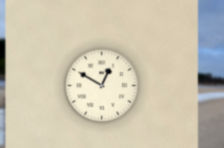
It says 12:50
